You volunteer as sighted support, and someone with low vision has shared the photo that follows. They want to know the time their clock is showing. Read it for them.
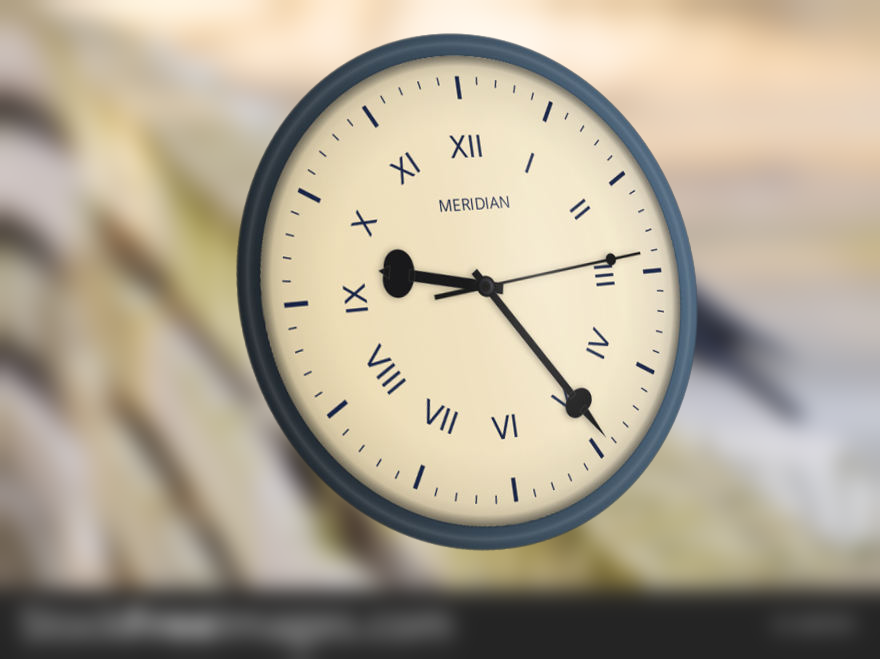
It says 9:24:14
